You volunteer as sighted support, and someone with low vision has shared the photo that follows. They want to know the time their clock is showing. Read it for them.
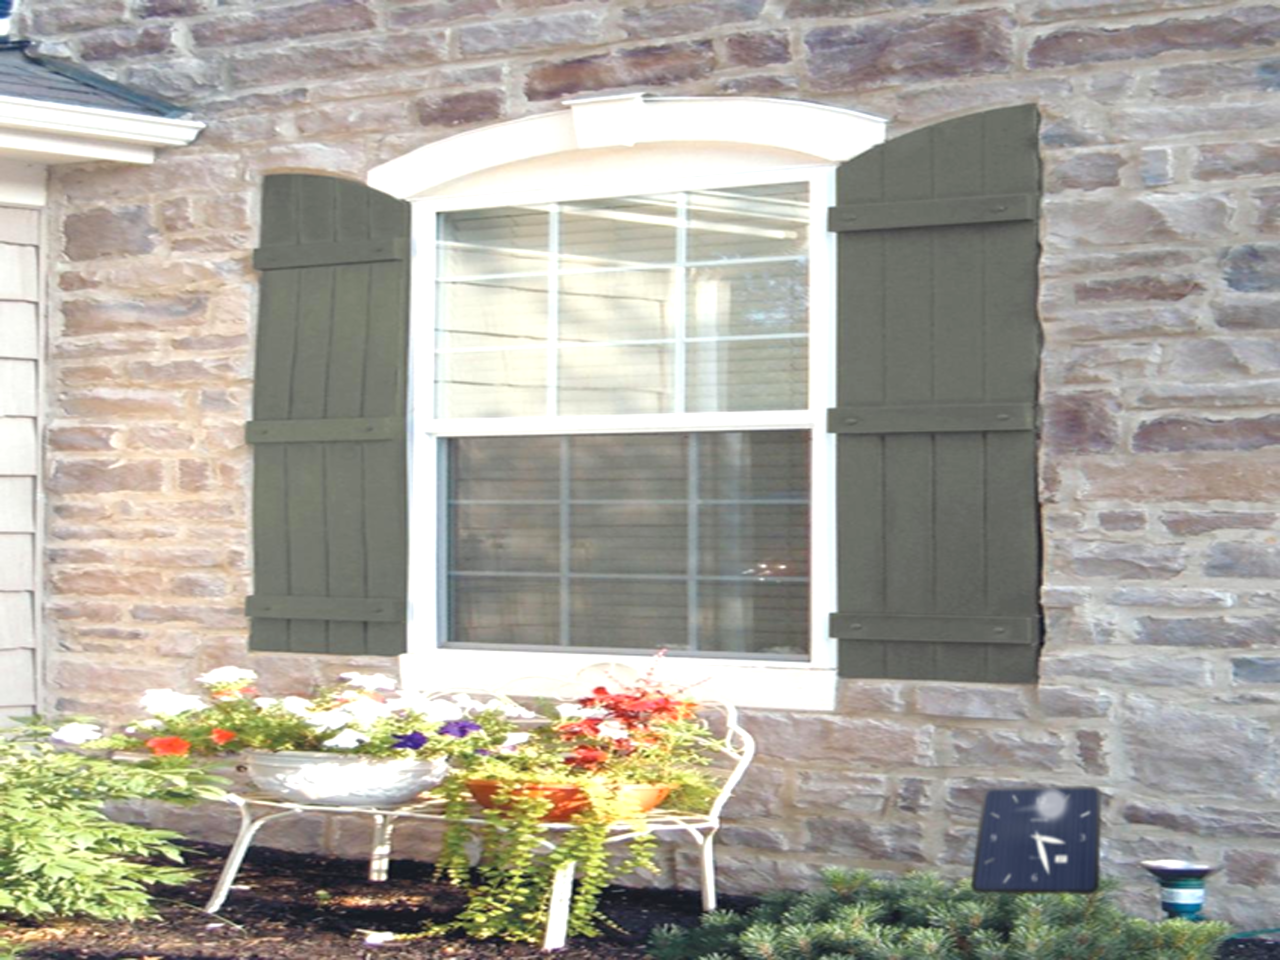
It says 3:27
